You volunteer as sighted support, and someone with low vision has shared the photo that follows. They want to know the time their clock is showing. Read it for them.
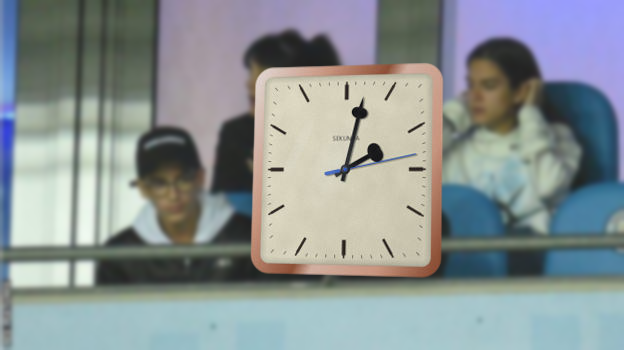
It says 2:02:13
